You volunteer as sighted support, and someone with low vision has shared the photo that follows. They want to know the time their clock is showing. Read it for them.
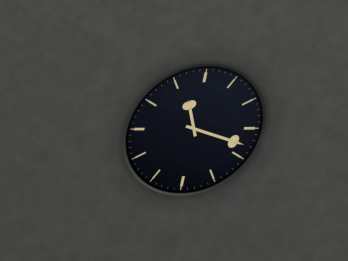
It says 11:18
